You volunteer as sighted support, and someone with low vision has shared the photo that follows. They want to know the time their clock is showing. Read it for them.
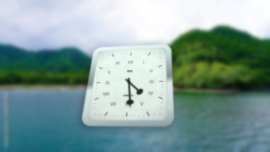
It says 4:29
